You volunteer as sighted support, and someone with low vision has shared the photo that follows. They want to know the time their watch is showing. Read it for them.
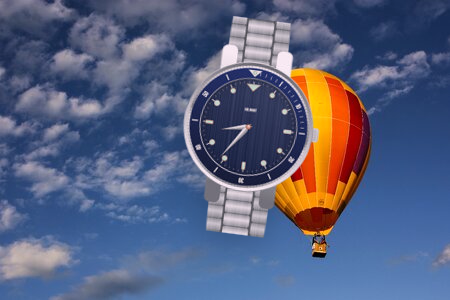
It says 8:36
